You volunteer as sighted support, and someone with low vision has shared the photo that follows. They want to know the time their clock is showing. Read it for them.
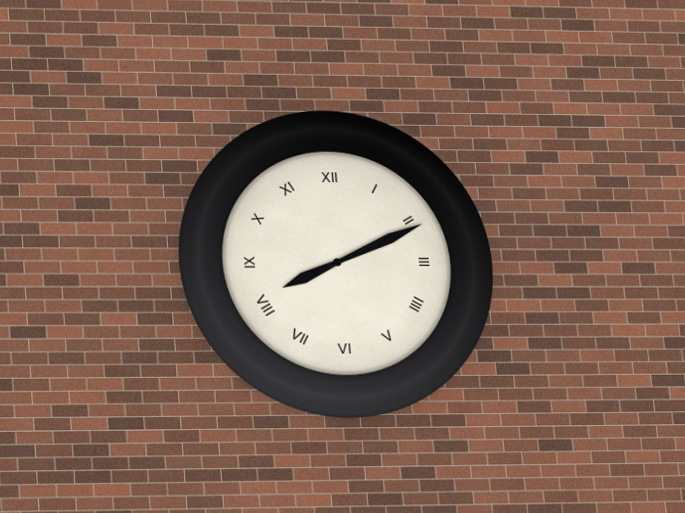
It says 8:11
